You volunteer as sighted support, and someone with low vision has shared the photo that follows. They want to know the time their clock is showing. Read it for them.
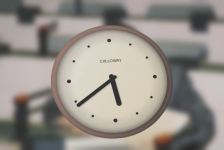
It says 5:39
